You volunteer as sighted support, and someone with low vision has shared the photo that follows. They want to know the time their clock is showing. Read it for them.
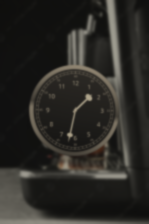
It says 1:32
